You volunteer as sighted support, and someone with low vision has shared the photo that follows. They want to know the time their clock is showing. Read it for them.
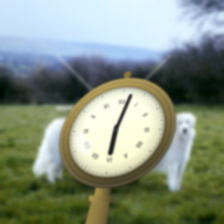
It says 6:02
